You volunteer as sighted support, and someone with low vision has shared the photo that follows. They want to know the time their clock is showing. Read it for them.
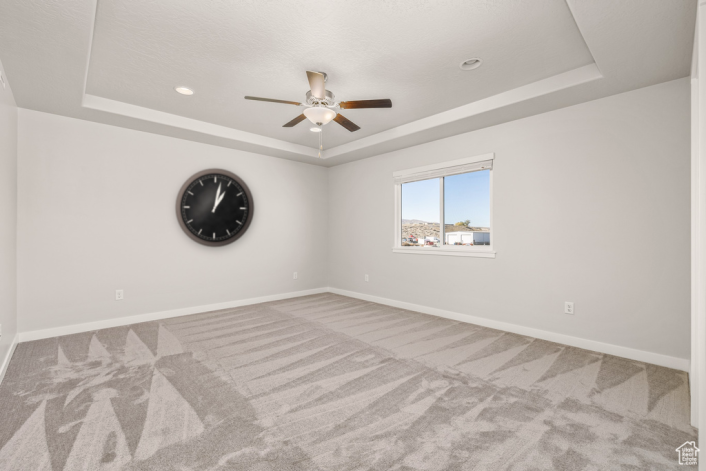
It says 1:02
